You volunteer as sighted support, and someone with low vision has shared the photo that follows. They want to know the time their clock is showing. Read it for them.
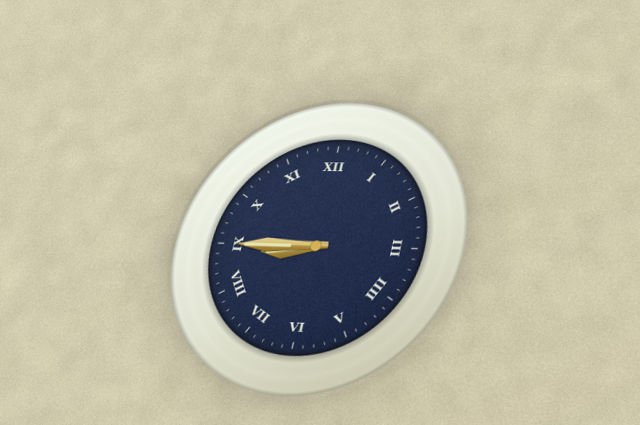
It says 8:45
